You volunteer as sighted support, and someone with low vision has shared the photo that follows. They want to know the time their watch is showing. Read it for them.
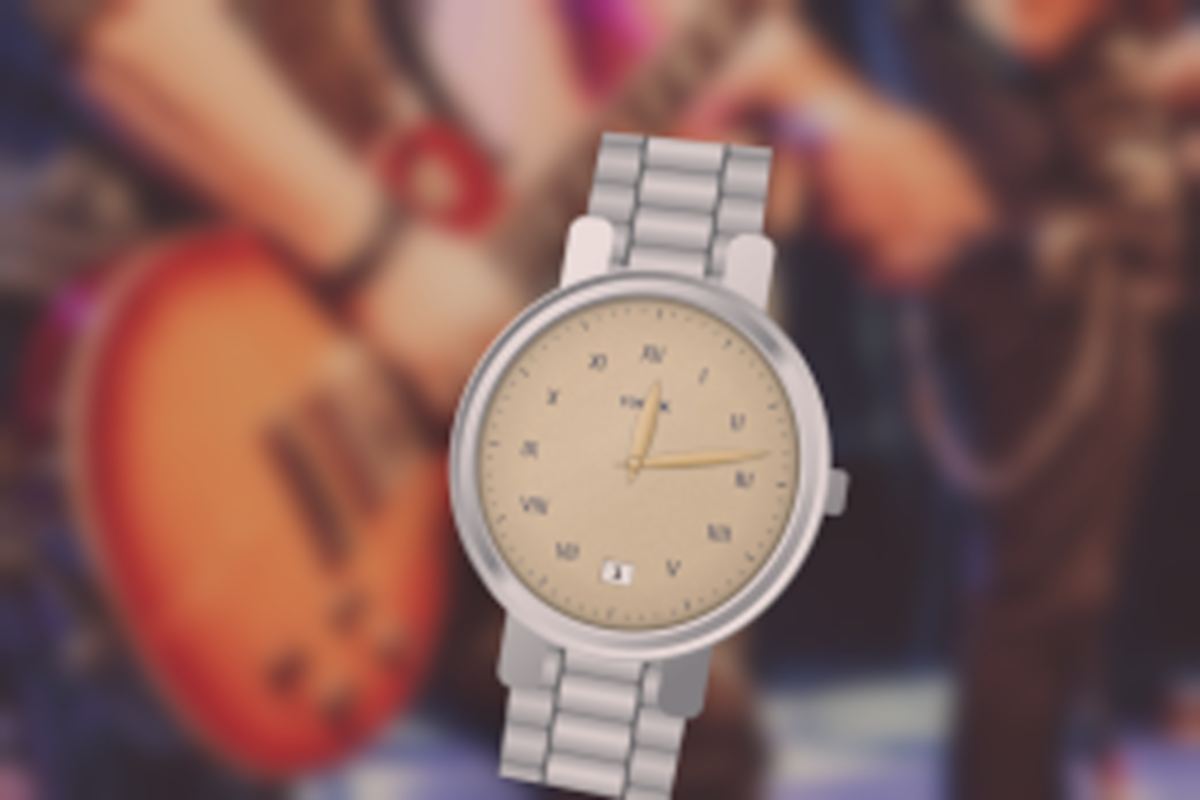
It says 12:13
